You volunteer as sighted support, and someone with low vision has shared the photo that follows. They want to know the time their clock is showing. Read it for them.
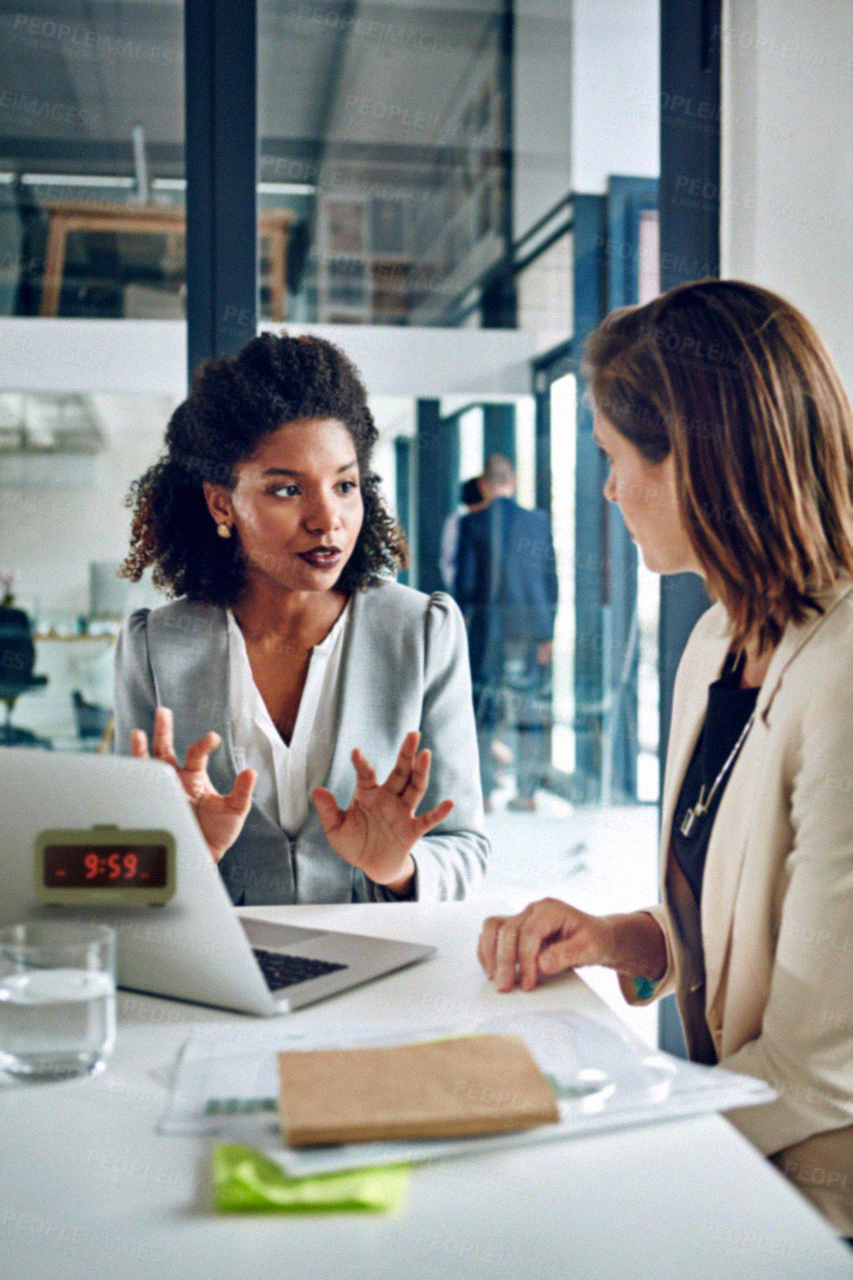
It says 9:59
